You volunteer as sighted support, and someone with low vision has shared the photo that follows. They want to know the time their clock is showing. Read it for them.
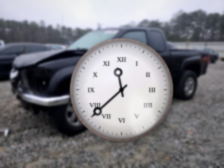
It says 11:38
